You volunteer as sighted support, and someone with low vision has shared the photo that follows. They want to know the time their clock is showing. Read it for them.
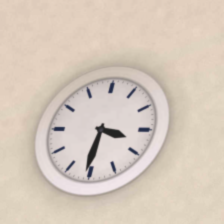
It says 3:31
